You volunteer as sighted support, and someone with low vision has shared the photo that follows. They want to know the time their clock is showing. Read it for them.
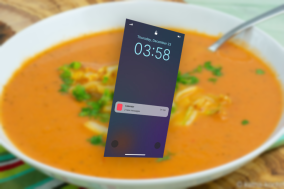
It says 3:58
